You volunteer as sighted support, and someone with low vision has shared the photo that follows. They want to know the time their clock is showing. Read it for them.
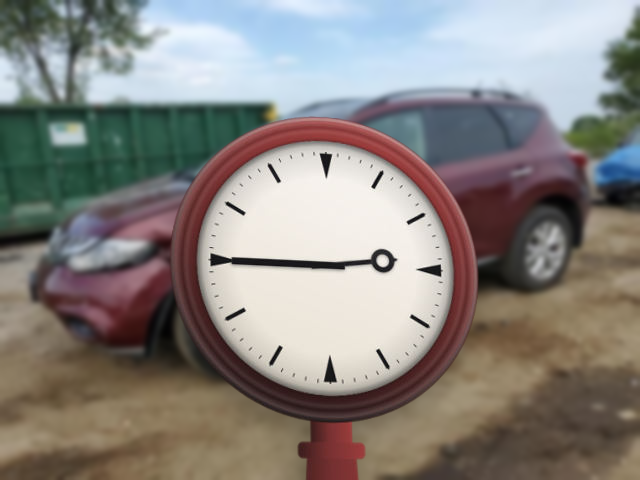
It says 2:45
